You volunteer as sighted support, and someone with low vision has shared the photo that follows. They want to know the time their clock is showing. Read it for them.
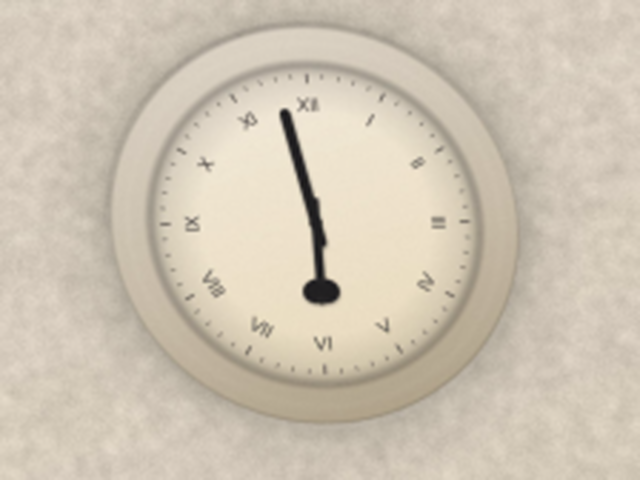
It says 5:58
